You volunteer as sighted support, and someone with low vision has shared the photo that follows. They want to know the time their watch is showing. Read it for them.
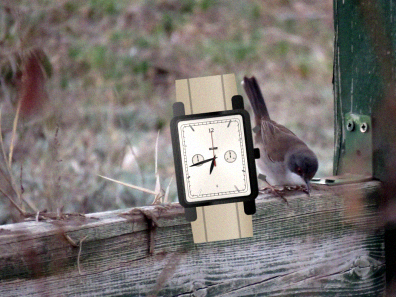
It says 6:43
